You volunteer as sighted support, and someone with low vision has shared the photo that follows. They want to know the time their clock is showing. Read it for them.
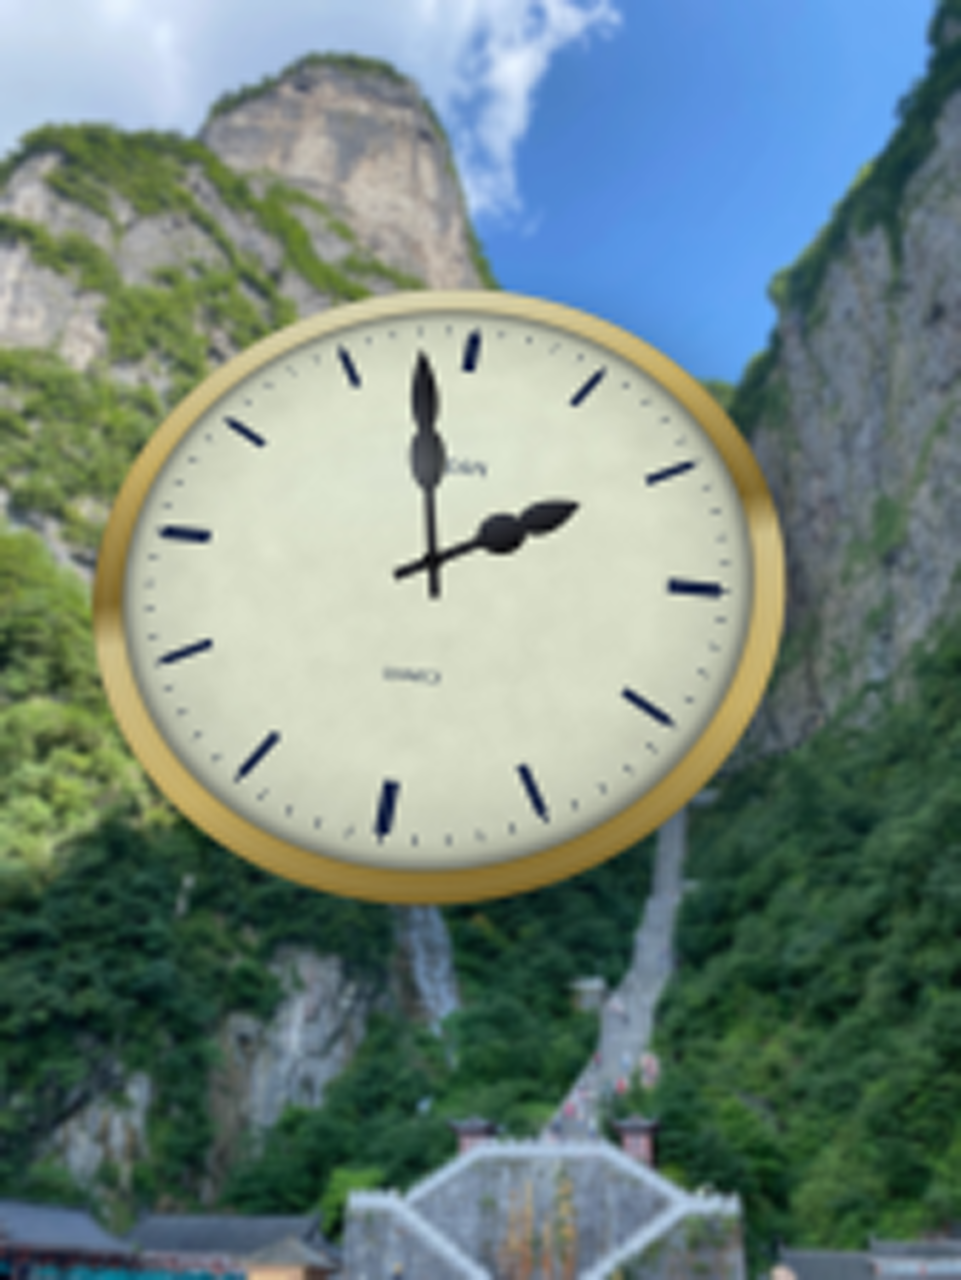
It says 1:58
